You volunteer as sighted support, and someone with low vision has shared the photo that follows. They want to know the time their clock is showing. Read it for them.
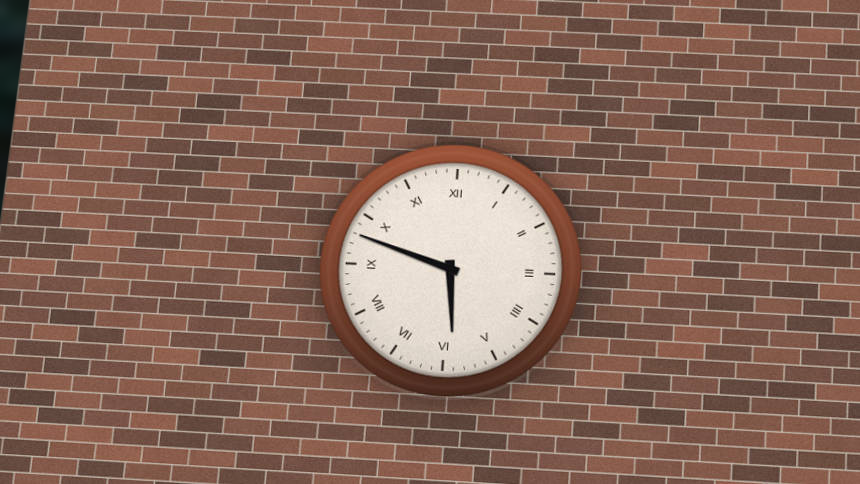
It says 5:48
